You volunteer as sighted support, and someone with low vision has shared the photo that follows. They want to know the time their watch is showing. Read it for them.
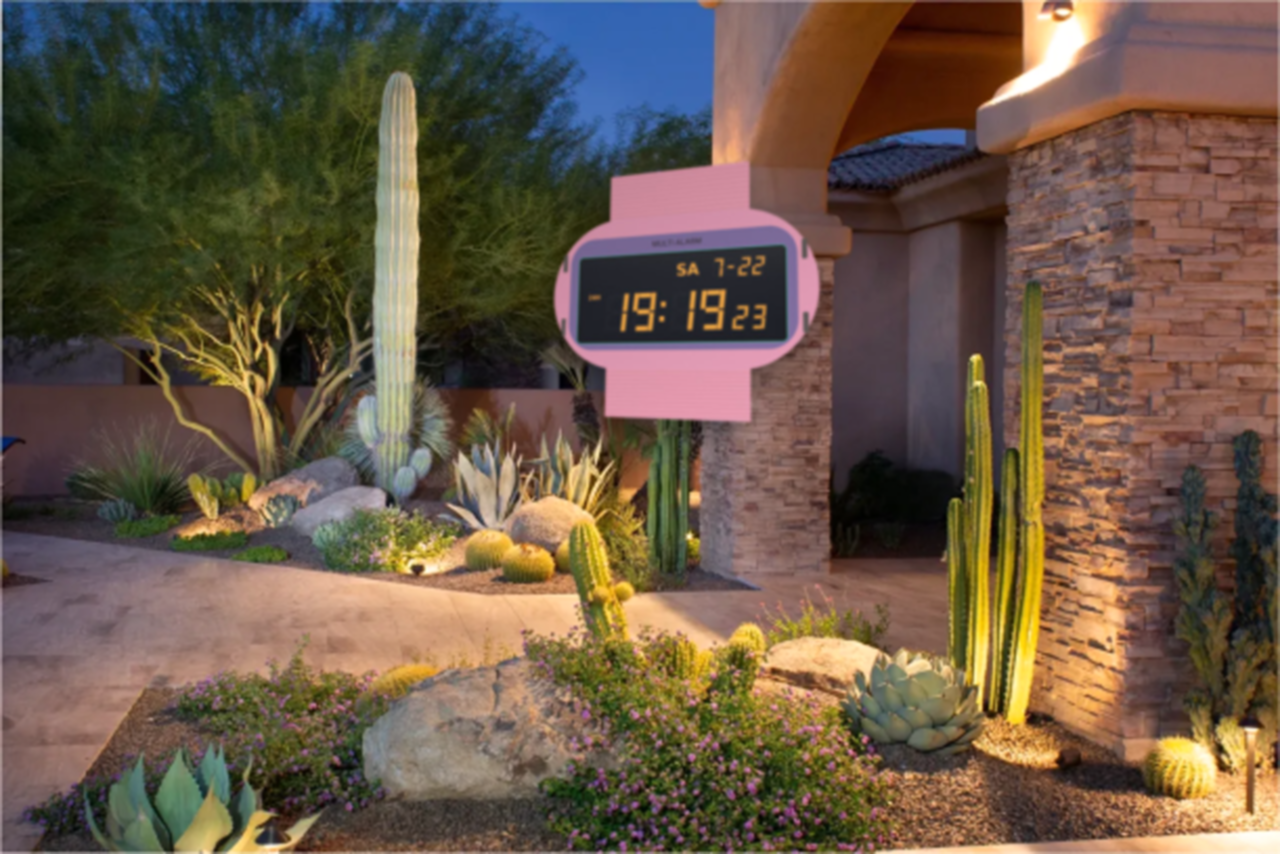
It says 19:19:23
